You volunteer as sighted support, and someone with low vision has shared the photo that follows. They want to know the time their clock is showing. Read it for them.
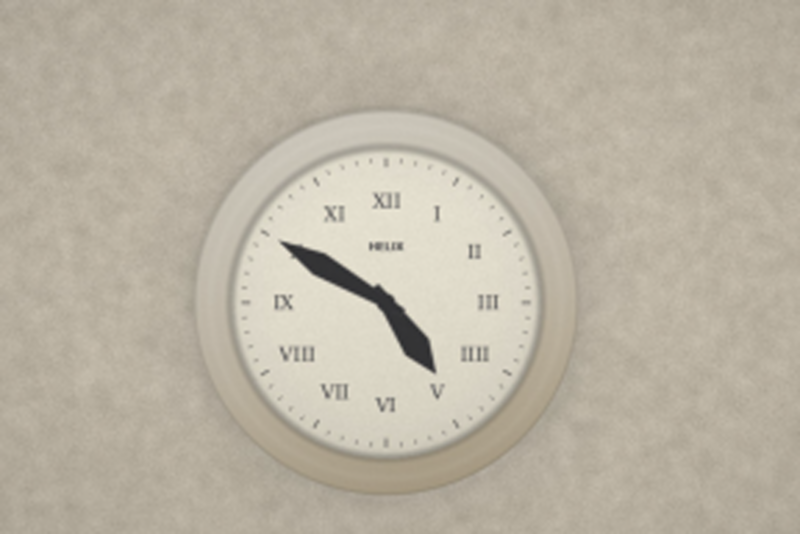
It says 4:50
